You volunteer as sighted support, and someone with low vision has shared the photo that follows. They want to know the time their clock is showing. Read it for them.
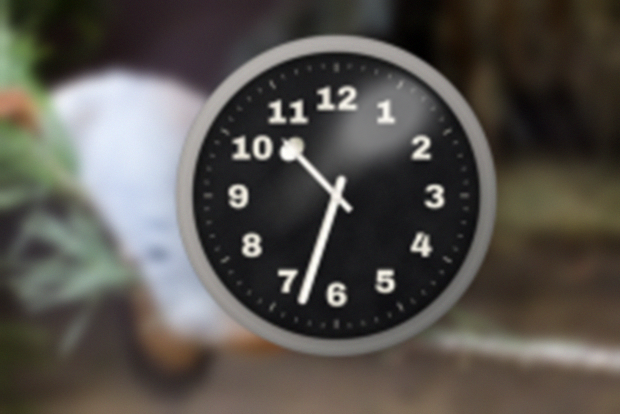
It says 10:33
